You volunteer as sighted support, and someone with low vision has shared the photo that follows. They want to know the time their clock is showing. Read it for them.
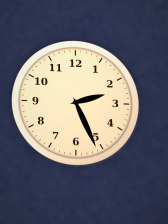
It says 2:26
